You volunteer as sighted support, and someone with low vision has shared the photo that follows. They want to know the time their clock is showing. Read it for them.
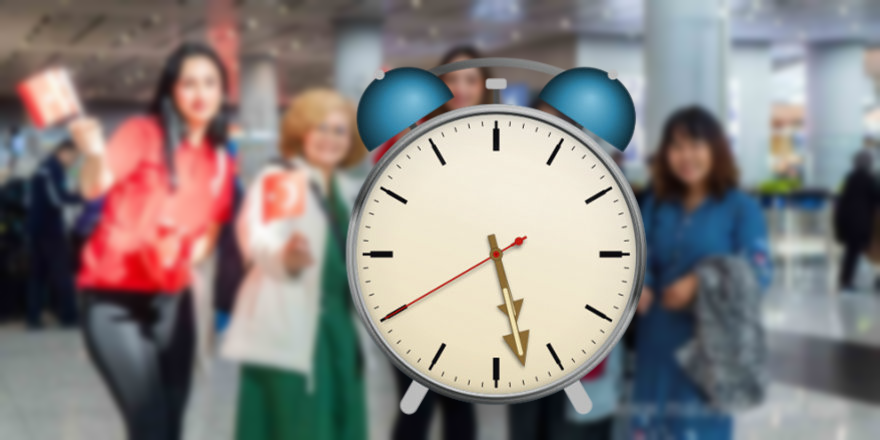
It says 5:27:40
